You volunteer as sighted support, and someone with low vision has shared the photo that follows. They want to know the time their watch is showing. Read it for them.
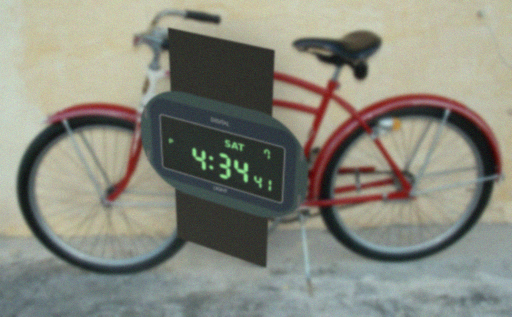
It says 4:34:41
